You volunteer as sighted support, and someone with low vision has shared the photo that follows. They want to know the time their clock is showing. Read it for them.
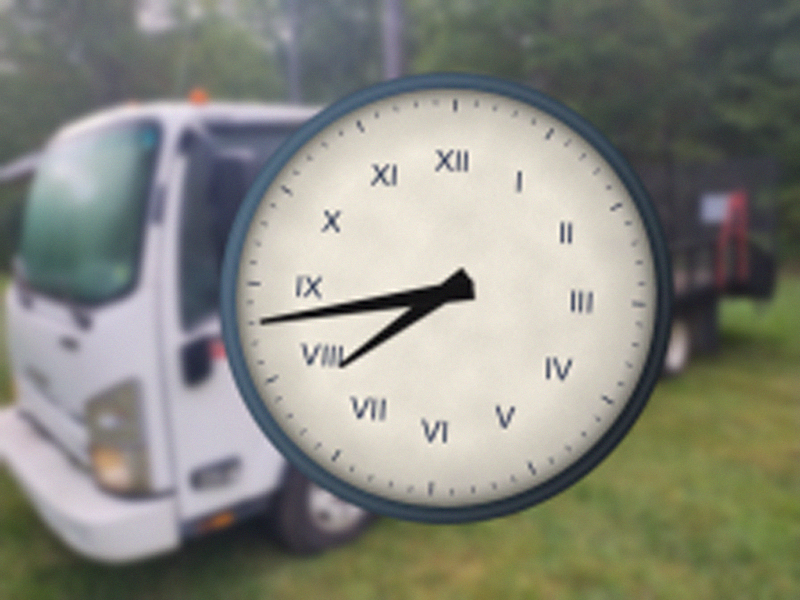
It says 7:43
